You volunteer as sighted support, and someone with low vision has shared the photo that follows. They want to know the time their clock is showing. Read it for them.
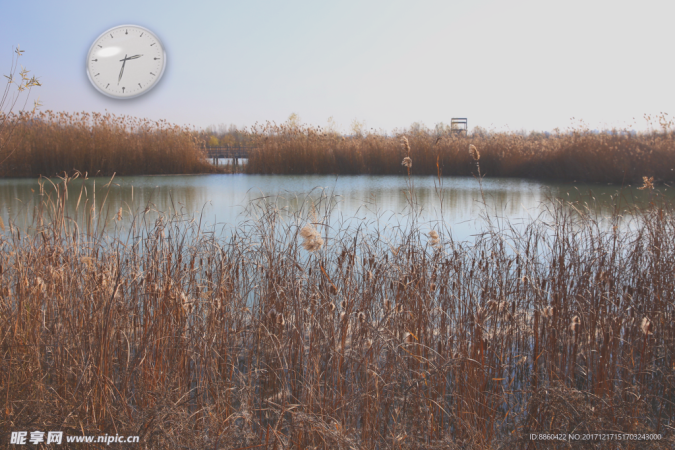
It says 2:32
